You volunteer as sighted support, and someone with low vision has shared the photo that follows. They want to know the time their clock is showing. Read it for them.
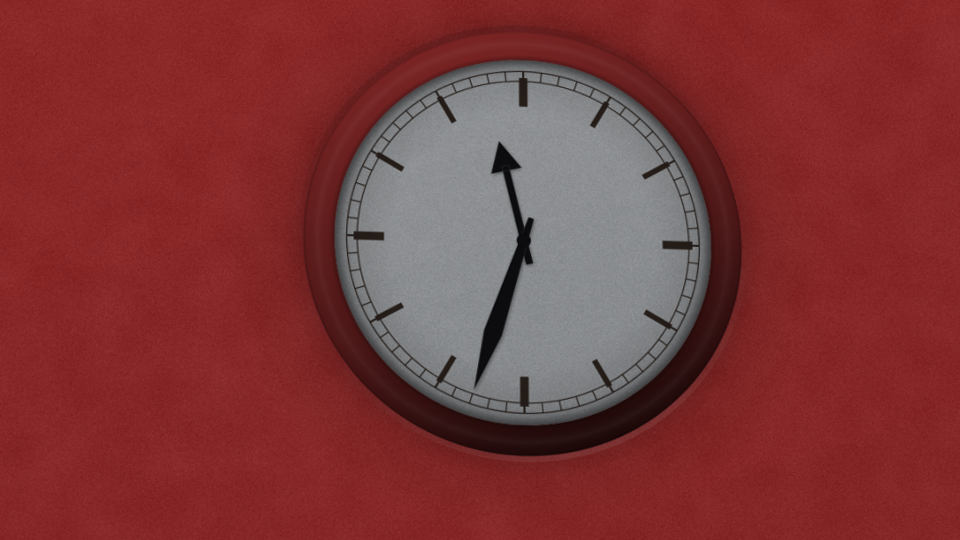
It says 11:33
